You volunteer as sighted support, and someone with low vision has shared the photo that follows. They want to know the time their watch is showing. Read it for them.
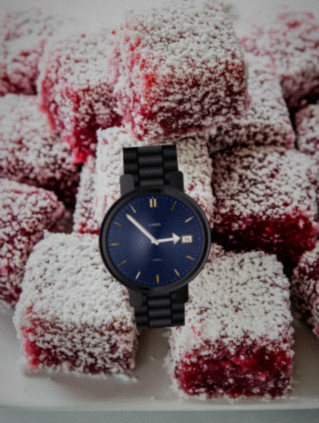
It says 2:53
